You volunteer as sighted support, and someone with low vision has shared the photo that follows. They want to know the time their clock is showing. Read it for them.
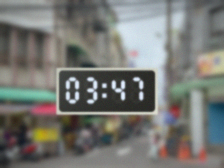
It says 3:47
